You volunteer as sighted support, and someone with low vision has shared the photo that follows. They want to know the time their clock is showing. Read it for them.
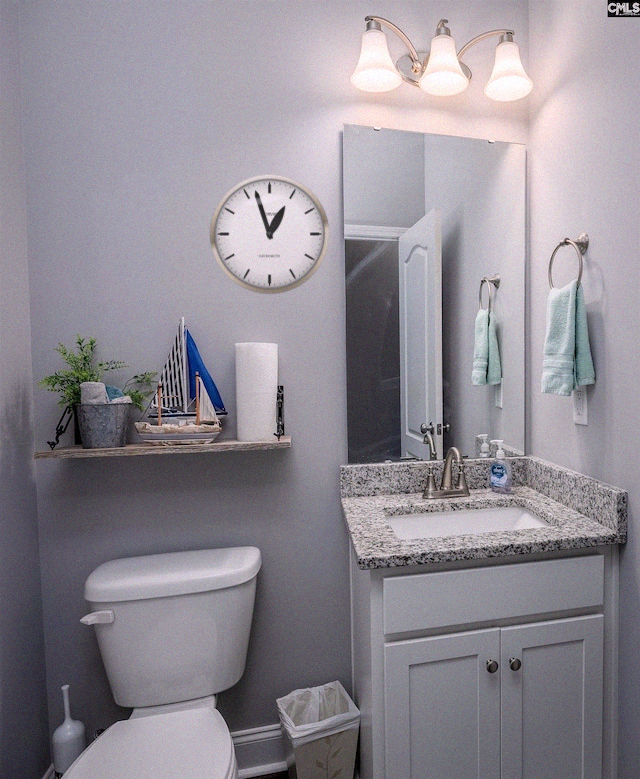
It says 12:57
